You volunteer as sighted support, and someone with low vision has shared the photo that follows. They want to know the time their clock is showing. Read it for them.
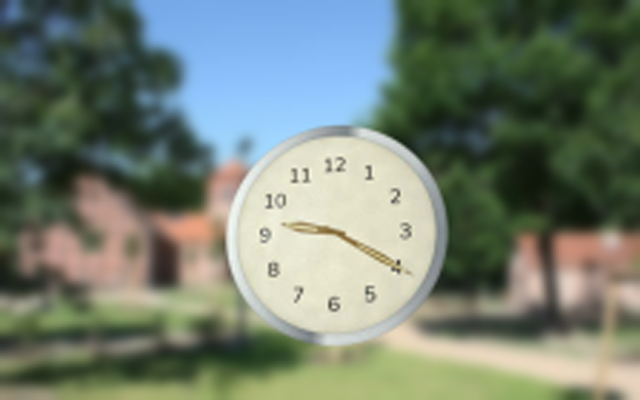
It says 9:20
